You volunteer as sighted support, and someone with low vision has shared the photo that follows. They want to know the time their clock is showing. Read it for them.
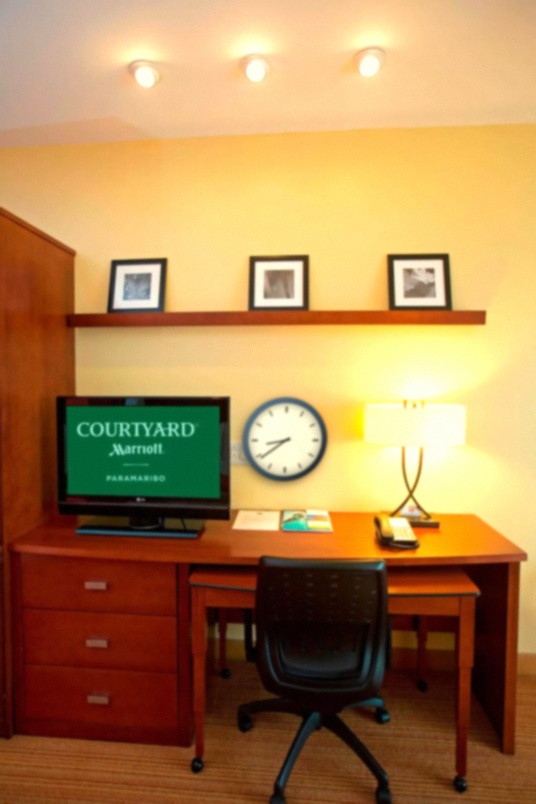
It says 8:39
